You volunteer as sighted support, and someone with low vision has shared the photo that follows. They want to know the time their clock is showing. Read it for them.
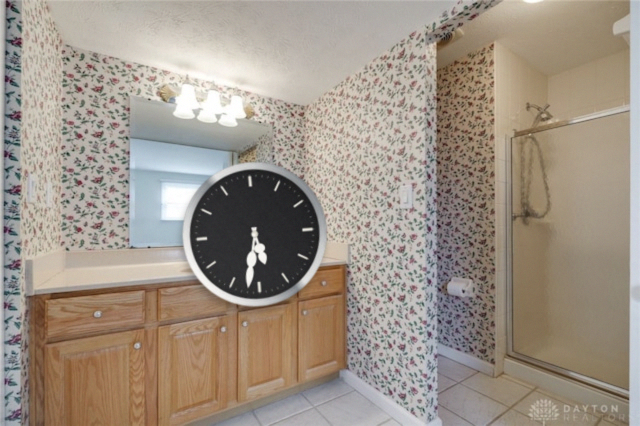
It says 5:32
